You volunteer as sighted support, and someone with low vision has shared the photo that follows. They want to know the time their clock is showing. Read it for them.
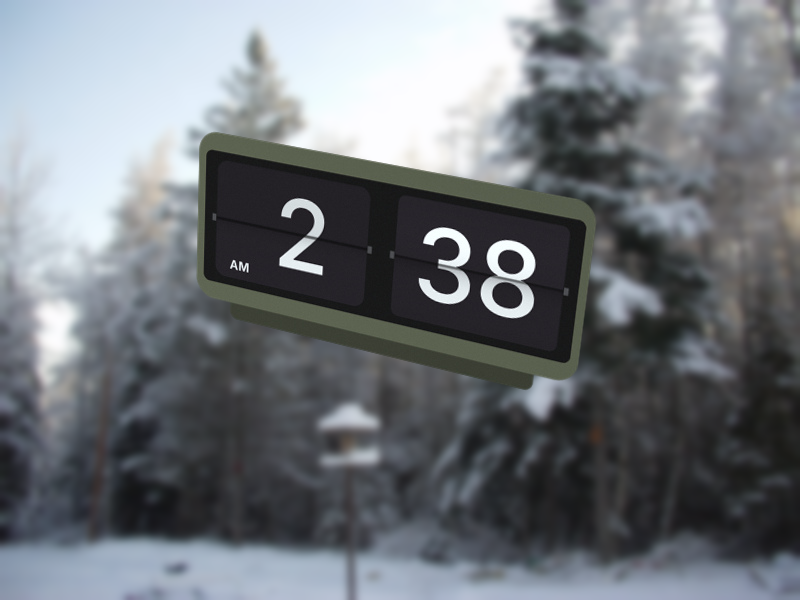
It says 2:38
